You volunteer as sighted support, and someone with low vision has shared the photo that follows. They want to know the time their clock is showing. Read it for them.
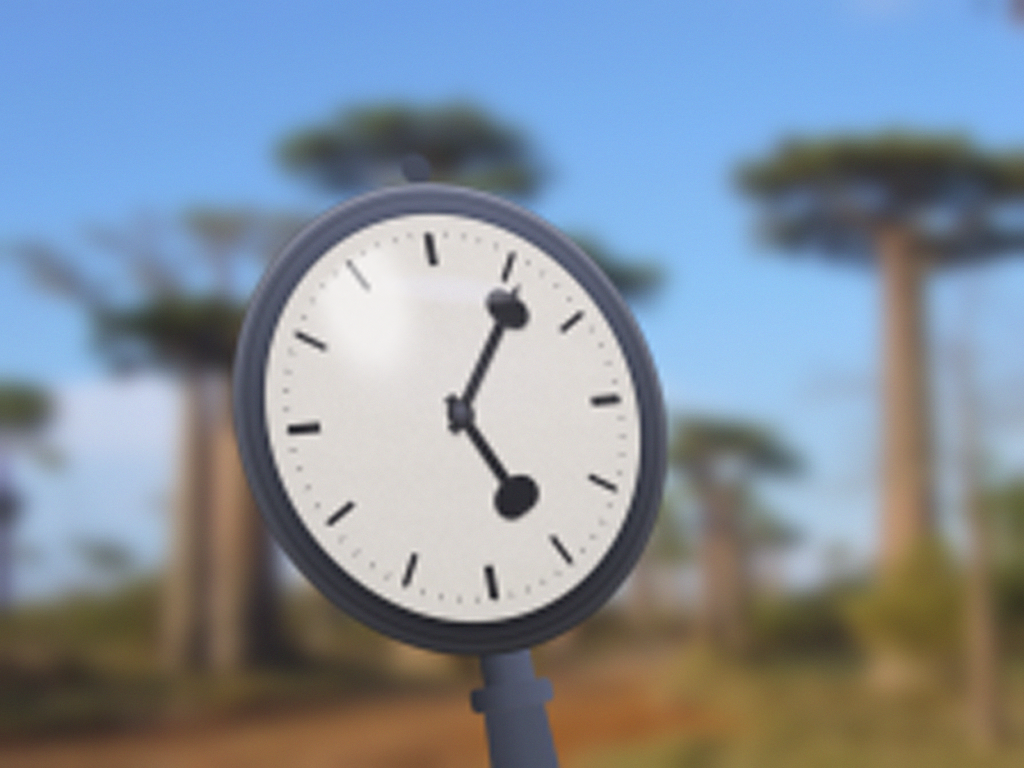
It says 5:06
